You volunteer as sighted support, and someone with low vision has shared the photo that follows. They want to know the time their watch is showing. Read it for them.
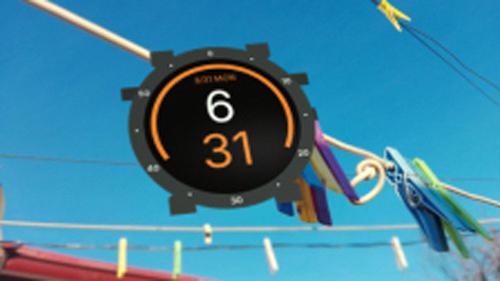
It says 6:31
